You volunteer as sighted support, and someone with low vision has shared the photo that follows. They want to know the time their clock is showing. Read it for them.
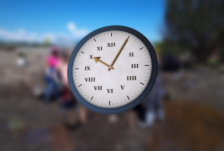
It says 10:05
